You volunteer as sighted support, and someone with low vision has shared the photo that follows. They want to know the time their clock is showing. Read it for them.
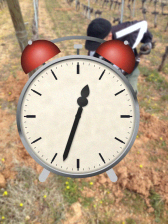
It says 12:33
